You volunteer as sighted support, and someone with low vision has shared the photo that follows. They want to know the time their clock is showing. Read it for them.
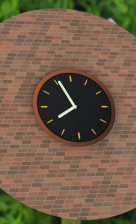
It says 7:56
